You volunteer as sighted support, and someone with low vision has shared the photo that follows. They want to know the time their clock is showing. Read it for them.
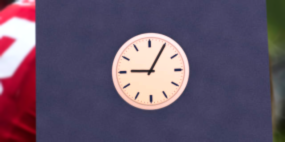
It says 9:05
